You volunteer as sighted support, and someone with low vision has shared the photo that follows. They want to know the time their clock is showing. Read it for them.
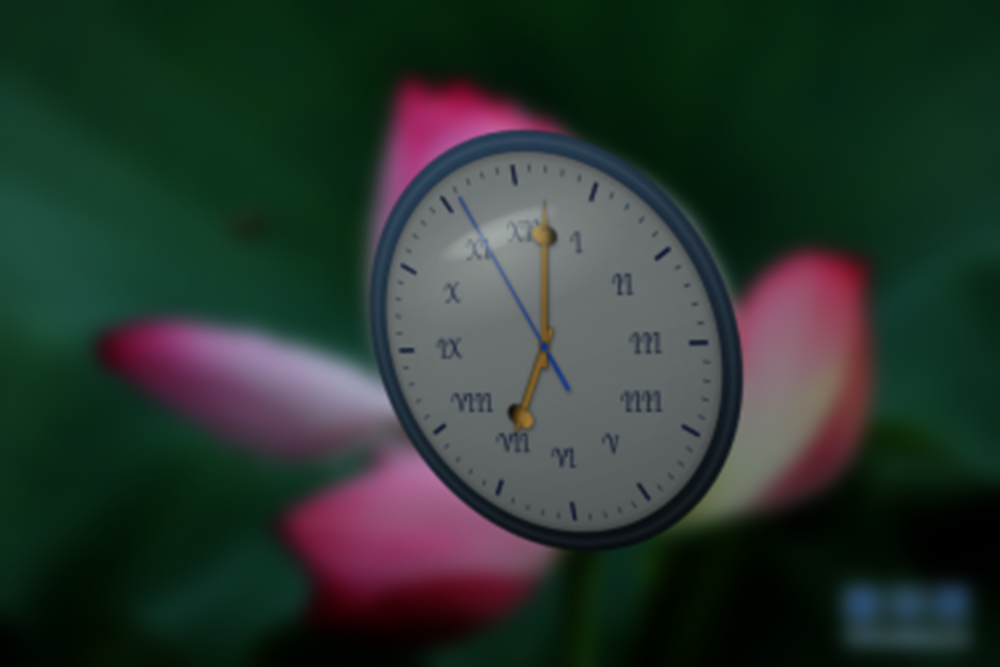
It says 7:01:56
